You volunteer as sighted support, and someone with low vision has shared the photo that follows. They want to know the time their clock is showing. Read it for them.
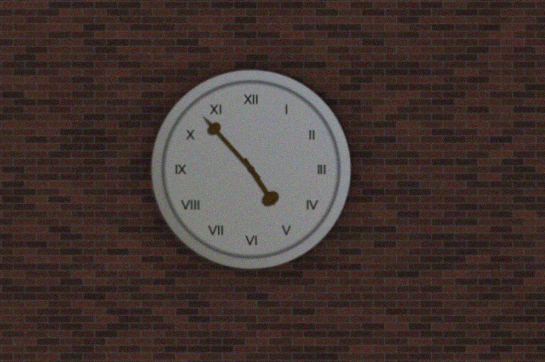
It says 4:53
